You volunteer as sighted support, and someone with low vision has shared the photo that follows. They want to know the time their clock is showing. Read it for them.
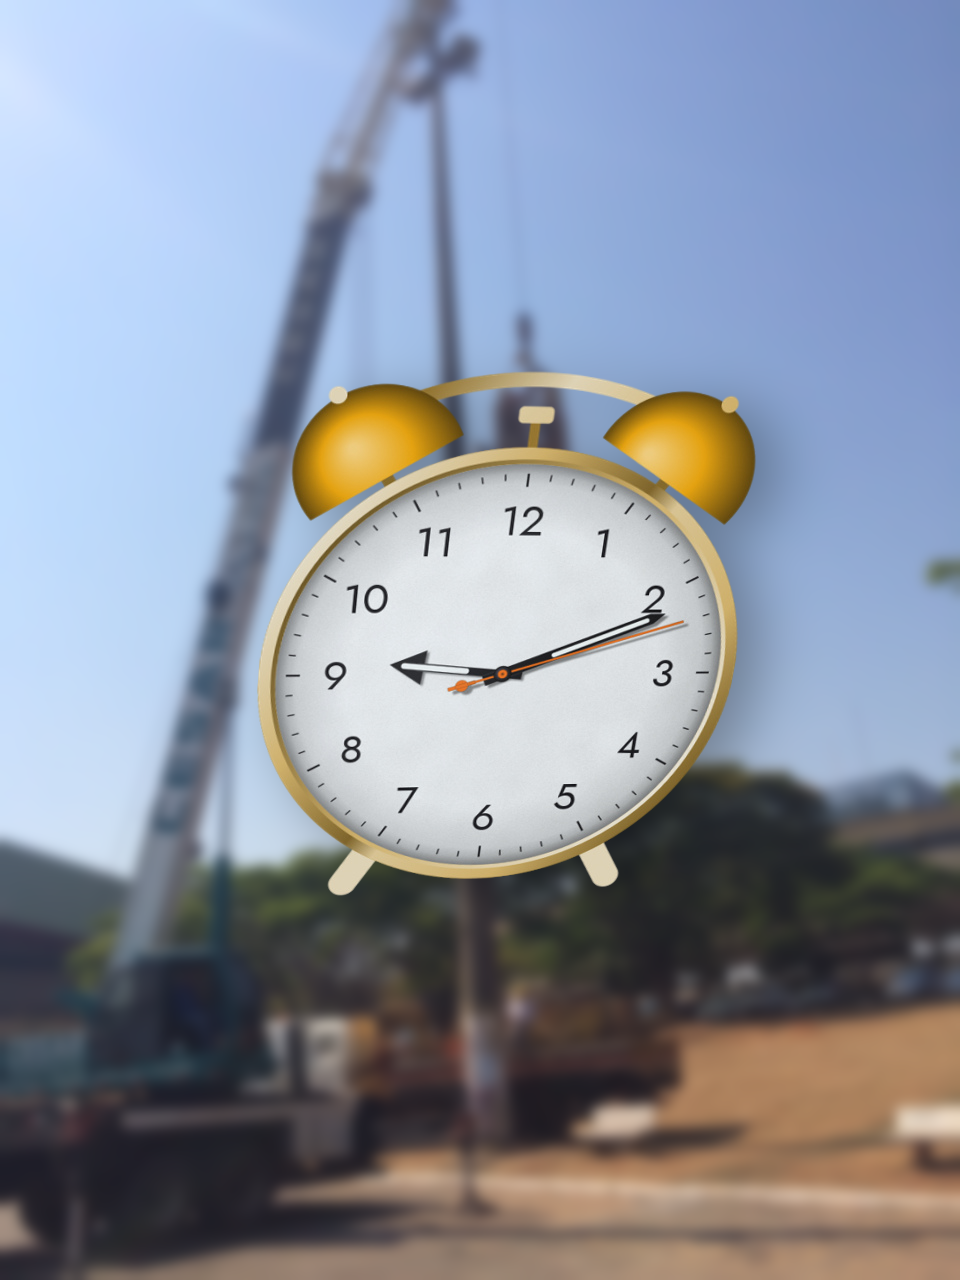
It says 9:11:12
